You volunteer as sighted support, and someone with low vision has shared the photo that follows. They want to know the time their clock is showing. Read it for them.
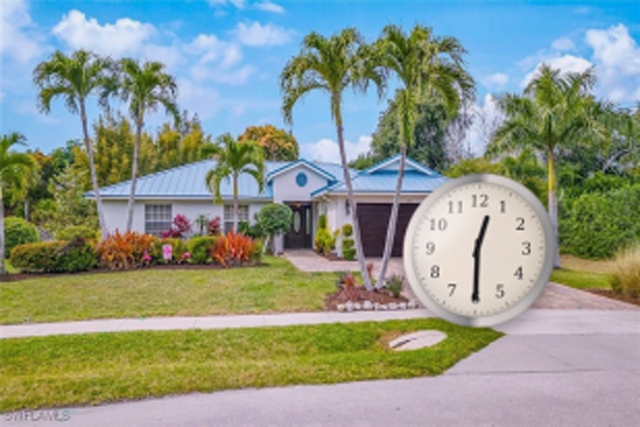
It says 12:30
